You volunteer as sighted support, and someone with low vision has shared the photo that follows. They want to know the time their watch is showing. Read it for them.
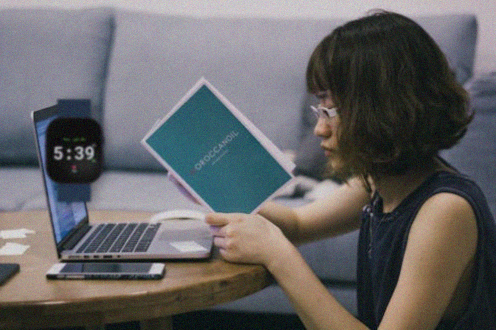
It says 5:39
